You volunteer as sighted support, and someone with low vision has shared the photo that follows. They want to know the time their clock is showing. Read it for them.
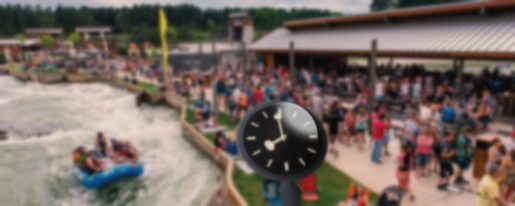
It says 7:59
